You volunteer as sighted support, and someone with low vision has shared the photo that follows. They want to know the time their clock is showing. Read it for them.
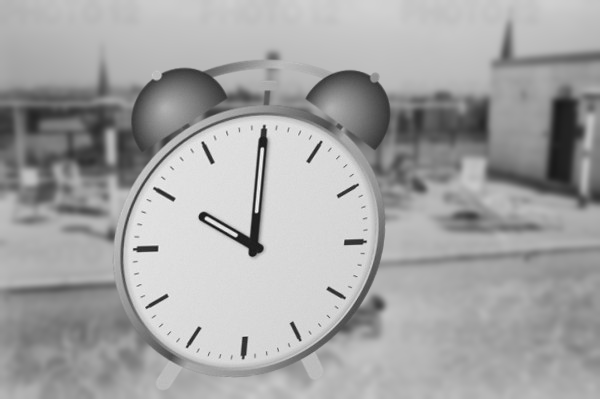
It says 10:00
